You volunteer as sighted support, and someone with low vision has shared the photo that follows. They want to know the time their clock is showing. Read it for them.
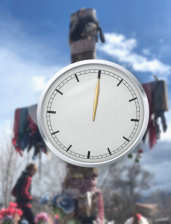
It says 12:00
